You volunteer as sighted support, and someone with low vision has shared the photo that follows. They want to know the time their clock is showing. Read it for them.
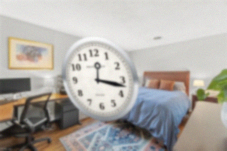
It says 12:17
